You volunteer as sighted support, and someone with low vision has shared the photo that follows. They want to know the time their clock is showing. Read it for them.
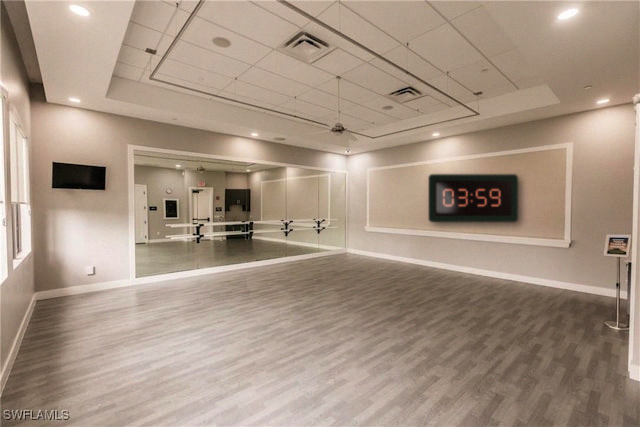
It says 3:59
